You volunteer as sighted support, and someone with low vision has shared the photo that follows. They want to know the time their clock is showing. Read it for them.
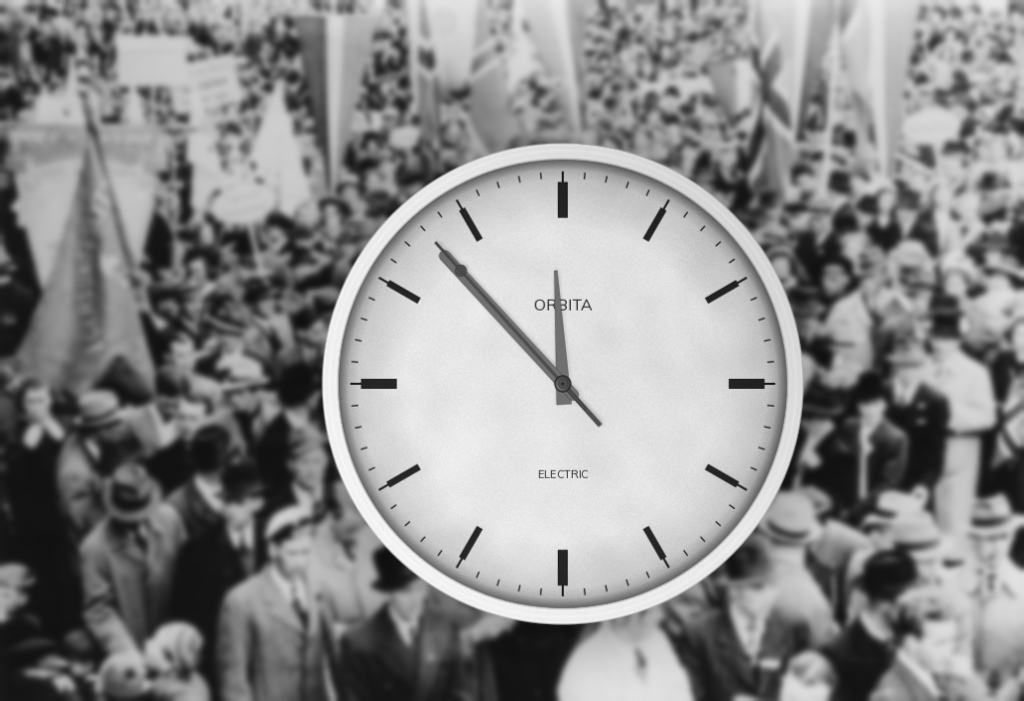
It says 11:52:53
